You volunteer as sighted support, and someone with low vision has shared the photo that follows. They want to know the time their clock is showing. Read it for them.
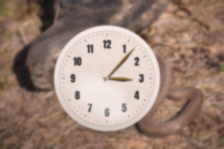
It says 3:07
